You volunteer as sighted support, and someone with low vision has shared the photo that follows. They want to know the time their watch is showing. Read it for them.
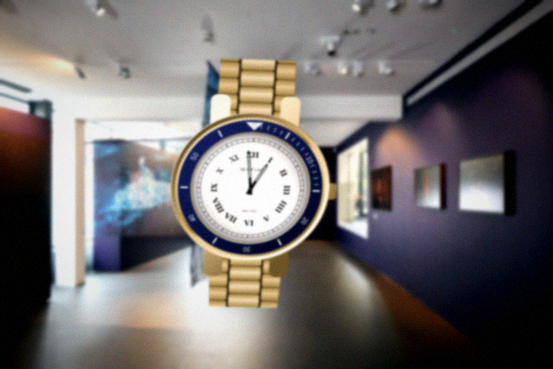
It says 12:59
